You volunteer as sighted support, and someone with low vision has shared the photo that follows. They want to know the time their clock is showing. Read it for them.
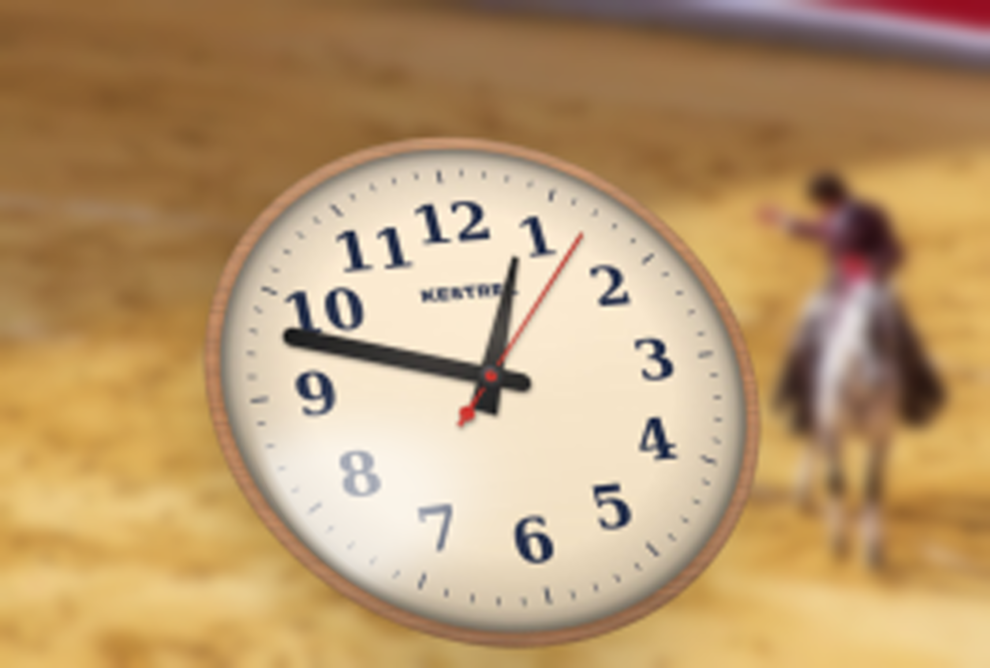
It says 12:48:07
